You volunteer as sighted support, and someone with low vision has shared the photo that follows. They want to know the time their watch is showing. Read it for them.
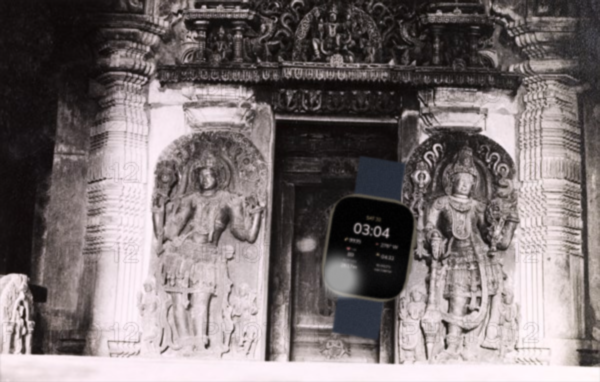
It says 3:04
